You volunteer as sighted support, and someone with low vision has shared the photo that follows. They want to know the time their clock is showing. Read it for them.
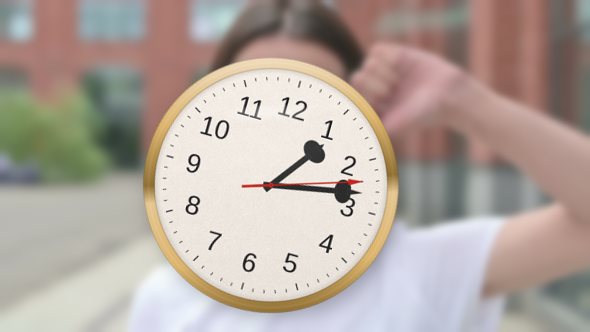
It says 1:13:12
